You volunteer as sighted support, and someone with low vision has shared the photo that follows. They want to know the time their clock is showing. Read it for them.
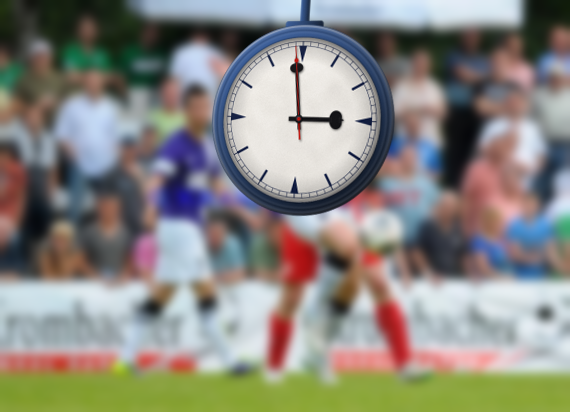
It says 2:58:59
